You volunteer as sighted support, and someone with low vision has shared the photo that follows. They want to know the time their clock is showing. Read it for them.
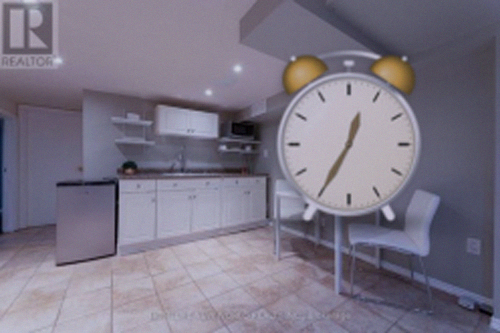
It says 12:35
